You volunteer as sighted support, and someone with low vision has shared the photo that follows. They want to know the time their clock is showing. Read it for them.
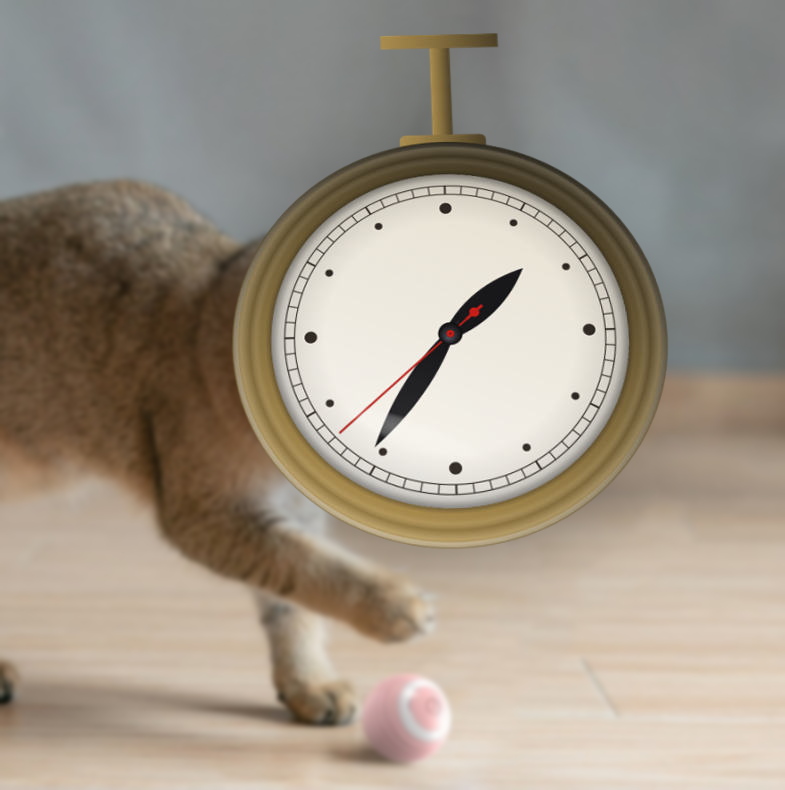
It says 1:35:38
